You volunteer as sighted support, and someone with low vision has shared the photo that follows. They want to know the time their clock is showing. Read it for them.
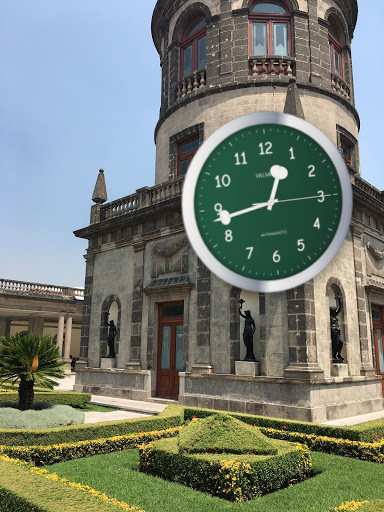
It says 12:43:15
